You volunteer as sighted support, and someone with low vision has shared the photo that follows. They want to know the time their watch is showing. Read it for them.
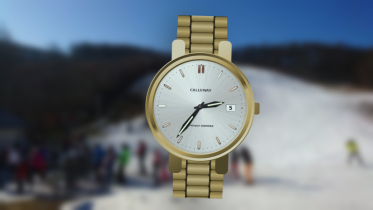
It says 2:36
